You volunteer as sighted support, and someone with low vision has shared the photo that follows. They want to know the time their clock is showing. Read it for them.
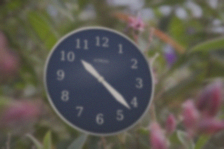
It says 10:22
